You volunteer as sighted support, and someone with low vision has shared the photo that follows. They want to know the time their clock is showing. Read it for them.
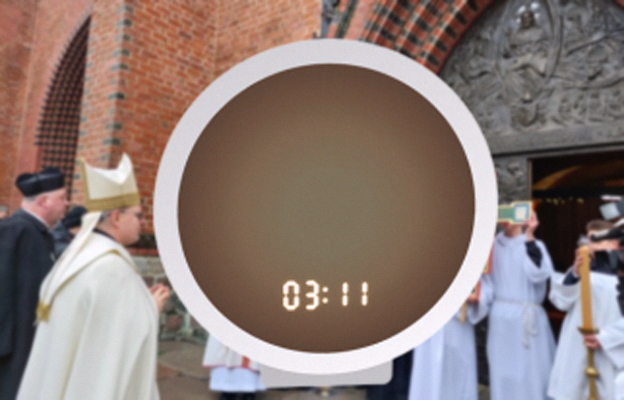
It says 3:11
